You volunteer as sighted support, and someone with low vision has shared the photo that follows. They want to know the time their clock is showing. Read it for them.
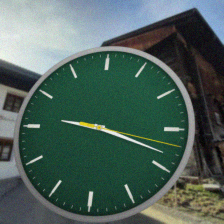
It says 9:18:17
